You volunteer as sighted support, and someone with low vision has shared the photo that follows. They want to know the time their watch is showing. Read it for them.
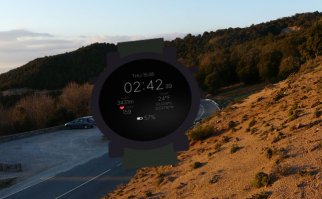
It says 2:42
